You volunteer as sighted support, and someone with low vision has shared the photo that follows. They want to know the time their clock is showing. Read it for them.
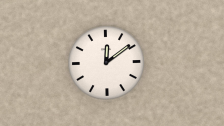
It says 12:09
